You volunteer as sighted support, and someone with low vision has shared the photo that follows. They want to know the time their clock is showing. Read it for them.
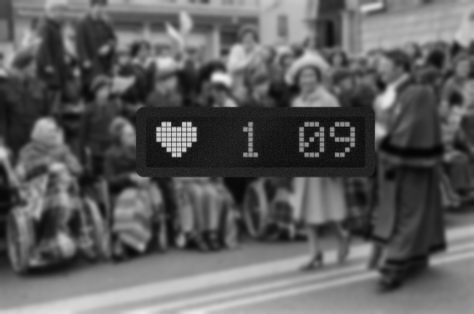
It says 1:09
